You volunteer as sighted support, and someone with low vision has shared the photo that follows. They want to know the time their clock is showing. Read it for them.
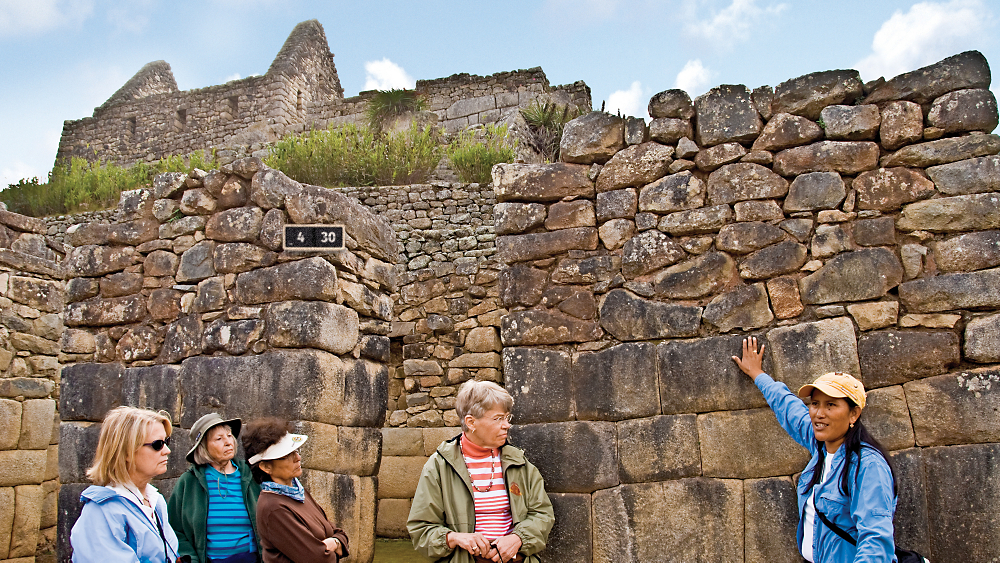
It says 4:30
